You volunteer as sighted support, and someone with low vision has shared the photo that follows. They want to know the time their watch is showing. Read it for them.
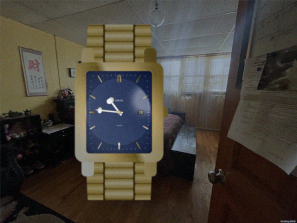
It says 10:46
